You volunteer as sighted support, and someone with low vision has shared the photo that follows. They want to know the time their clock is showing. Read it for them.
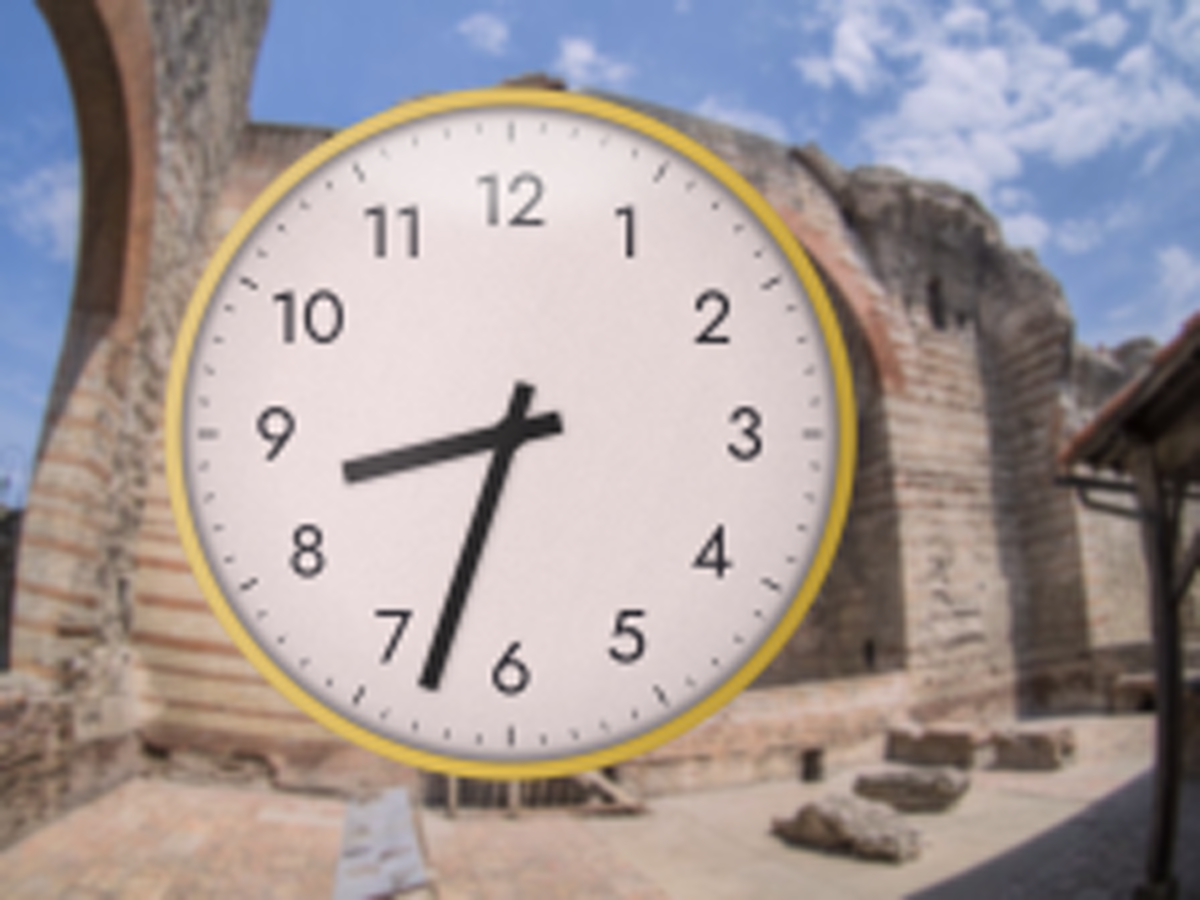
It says 8:33
